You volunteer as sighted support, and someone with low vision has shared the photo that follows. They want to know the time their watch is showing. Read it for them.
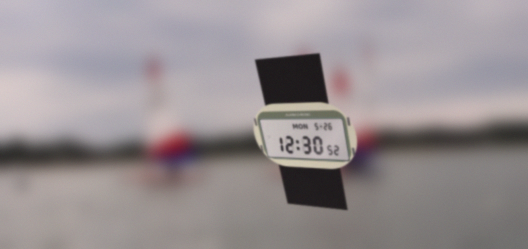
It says 12:30
